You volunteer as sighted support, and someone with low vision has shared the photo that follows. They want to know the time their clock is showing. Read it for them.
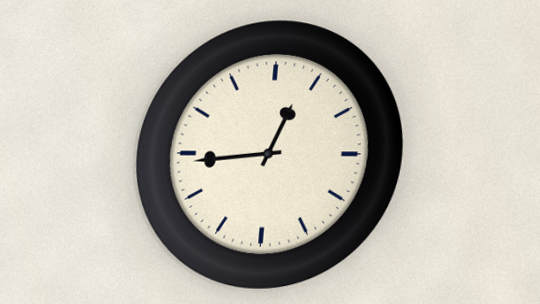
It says 12:44
